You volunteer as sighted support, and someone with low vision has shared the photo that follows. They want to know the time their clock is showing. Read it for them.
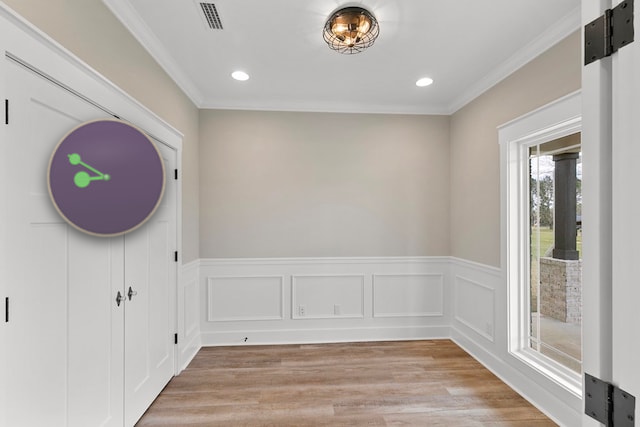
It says 8:50
